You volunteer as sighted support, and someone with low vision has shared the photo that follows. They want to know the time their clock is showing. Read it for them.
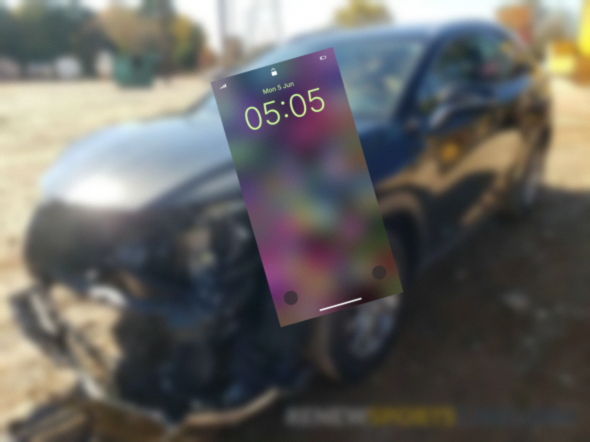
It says 5:05
